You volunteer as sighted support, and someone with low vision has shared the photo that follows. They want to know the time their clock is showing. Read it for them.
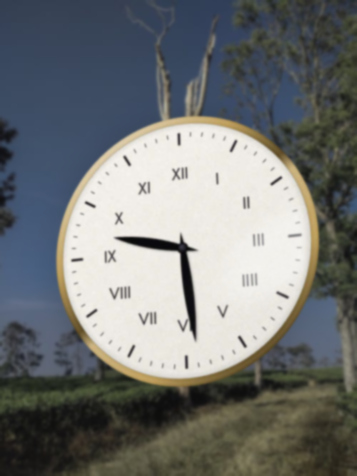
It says 9:29
